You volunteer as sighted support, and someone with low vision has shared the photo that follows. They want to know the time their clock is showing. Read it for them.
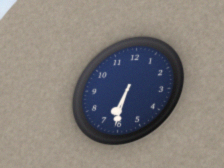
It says 6:31
